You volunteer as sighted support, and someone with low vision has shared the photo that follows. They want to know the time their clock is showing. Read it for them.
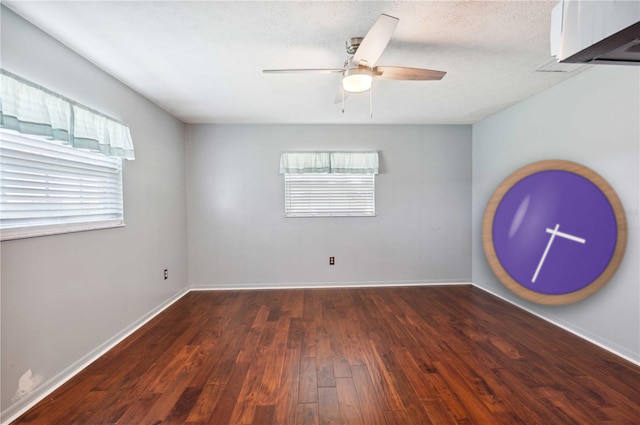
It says 3:34
